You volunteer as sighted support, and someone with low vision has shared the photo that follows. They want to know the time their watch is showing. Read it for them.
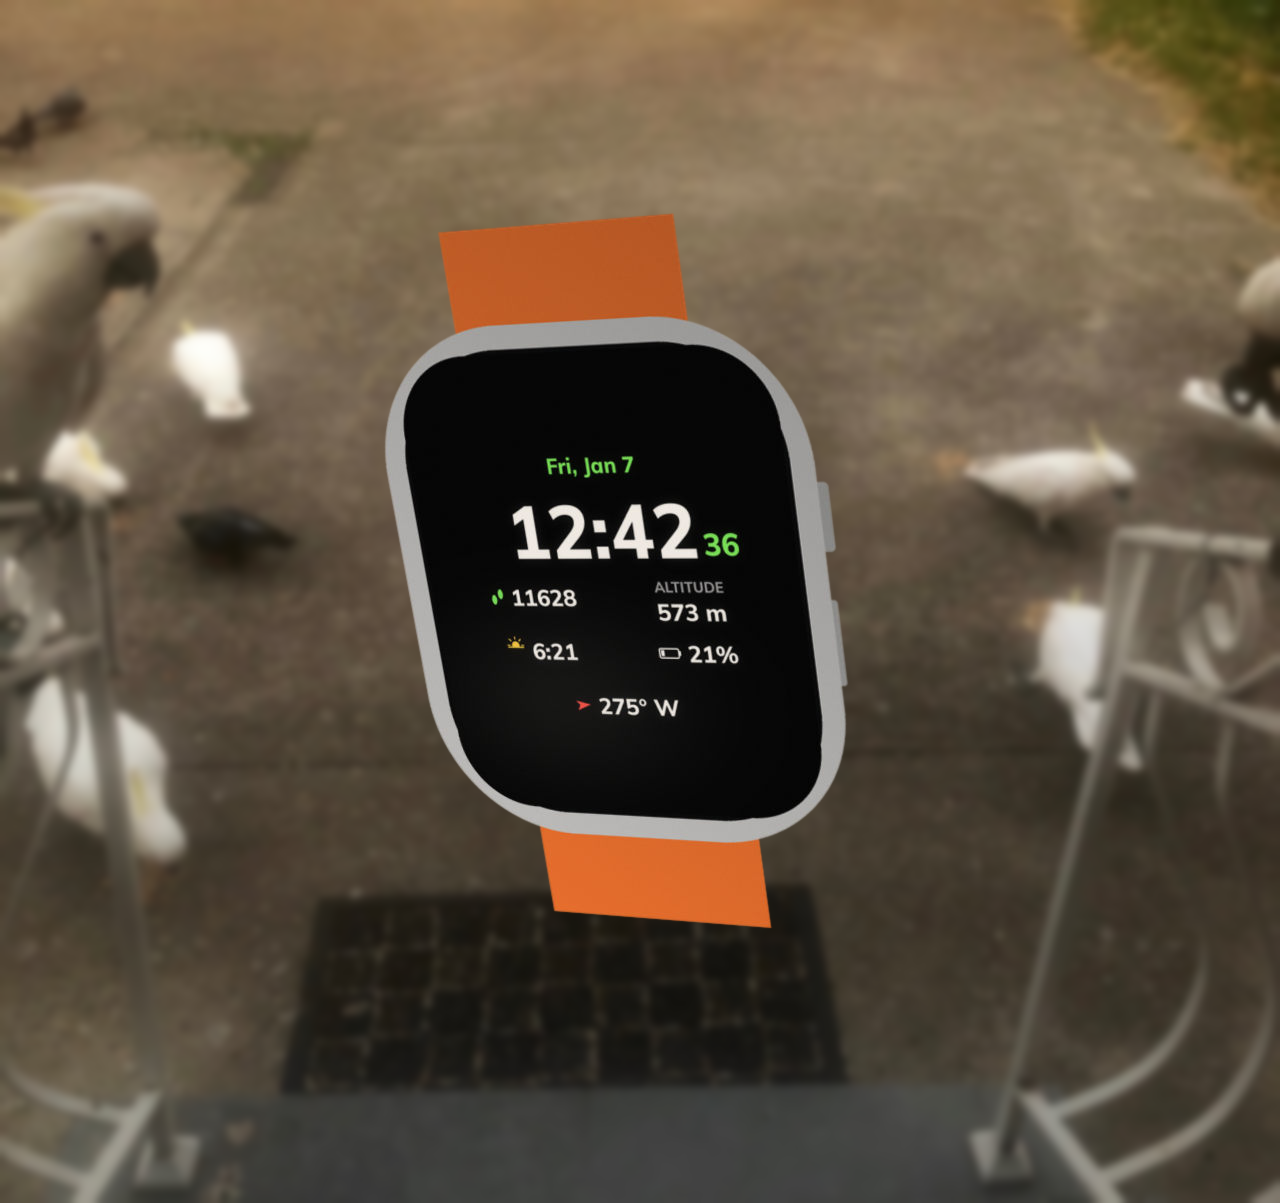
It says 12:42:36
